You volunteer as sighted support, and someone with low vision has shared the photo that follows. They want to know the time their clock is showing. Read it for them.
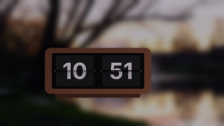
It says 10:51
